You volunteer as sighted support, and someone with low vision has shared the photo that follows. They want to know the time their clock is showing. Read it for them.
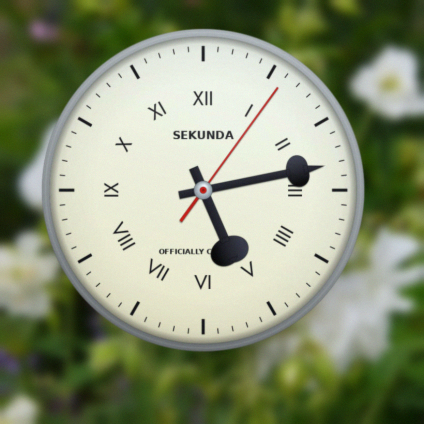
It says 5:13:06
